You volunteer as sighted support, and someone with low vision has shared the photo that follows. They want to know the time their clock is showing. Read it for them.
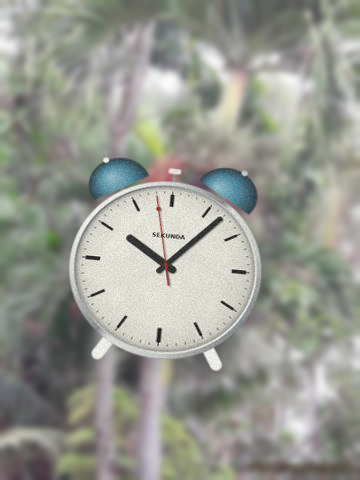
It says 10:06:58
